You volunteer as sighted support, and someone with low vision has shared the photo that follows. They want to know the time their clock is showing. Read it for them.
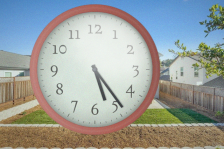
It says 5:24
